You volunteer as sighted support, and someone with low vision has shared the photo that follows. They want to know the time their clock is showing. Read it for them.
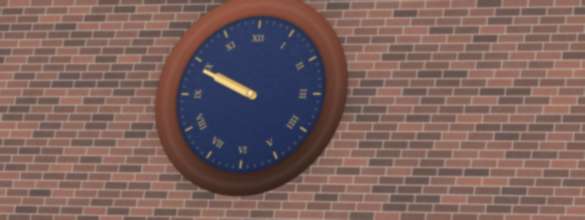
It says 9:49
